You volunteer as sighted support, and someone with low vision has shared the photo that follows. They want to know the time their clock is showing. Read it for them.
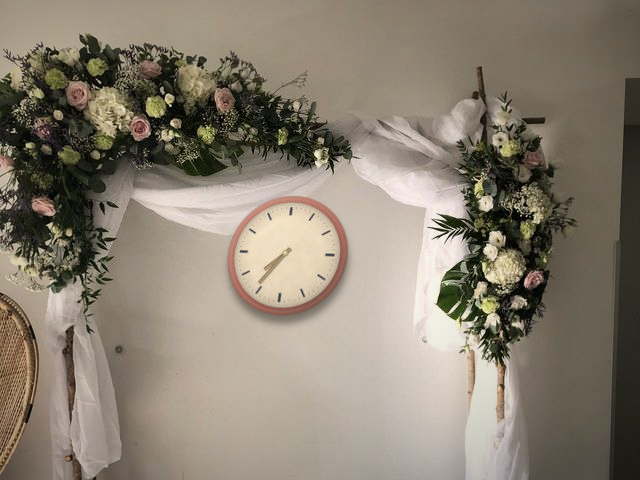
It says 7:36
